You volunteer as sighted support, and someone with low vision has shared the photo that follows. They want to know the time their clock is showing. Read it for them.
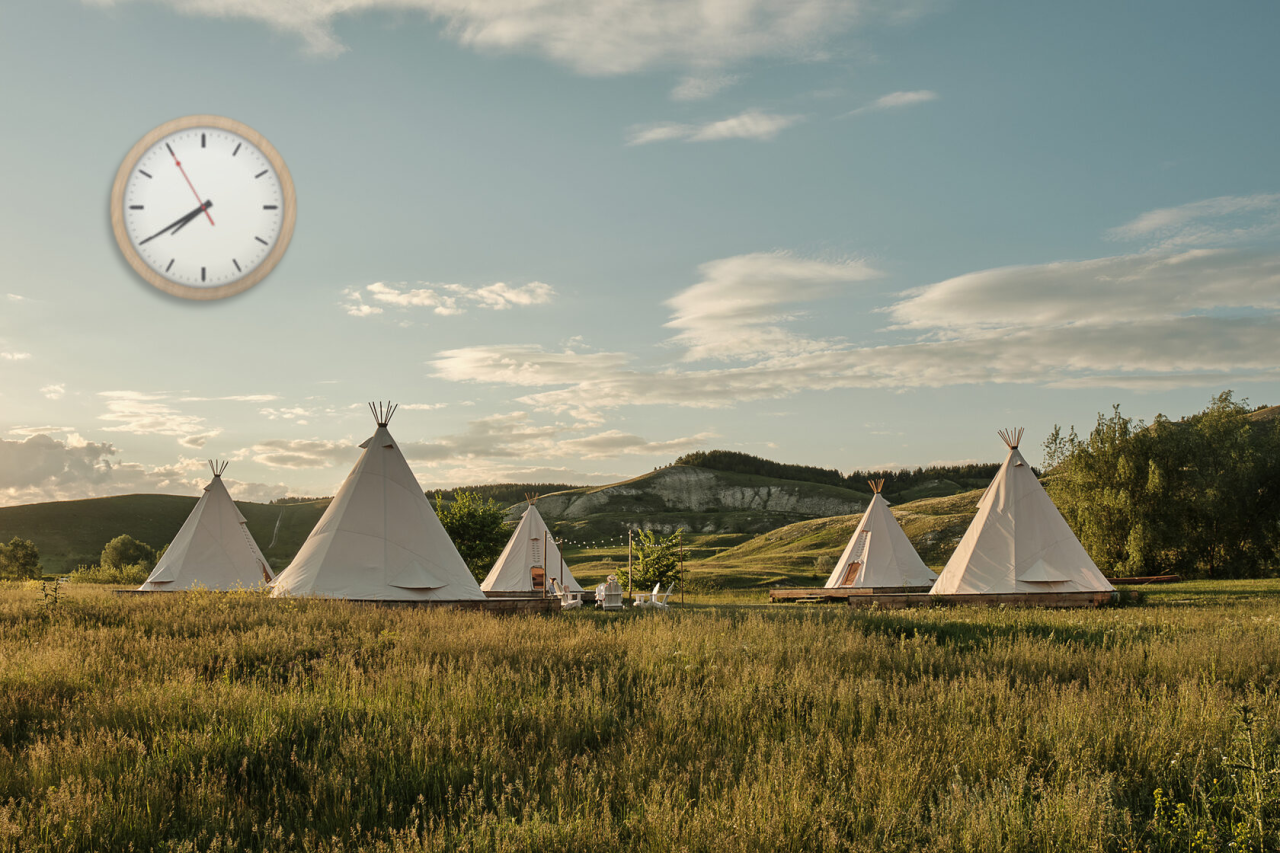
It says 7:39:55
